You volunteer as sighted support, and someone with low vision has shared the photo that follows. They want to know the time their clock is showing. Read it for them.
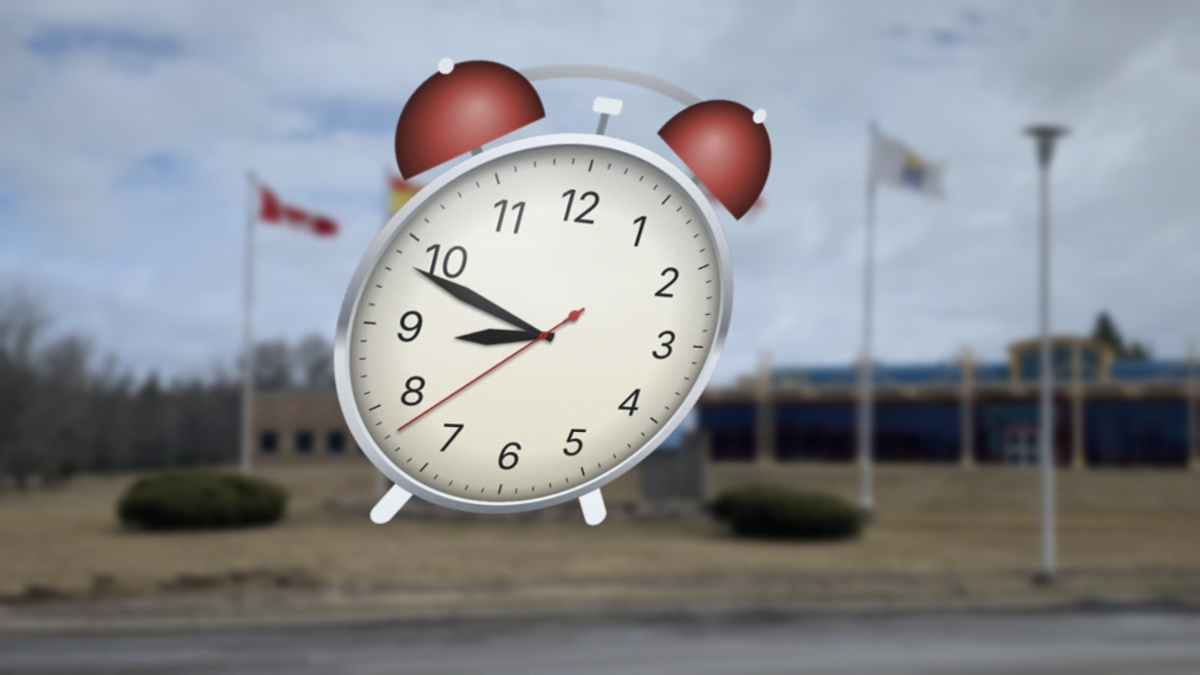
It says 8:48:38
